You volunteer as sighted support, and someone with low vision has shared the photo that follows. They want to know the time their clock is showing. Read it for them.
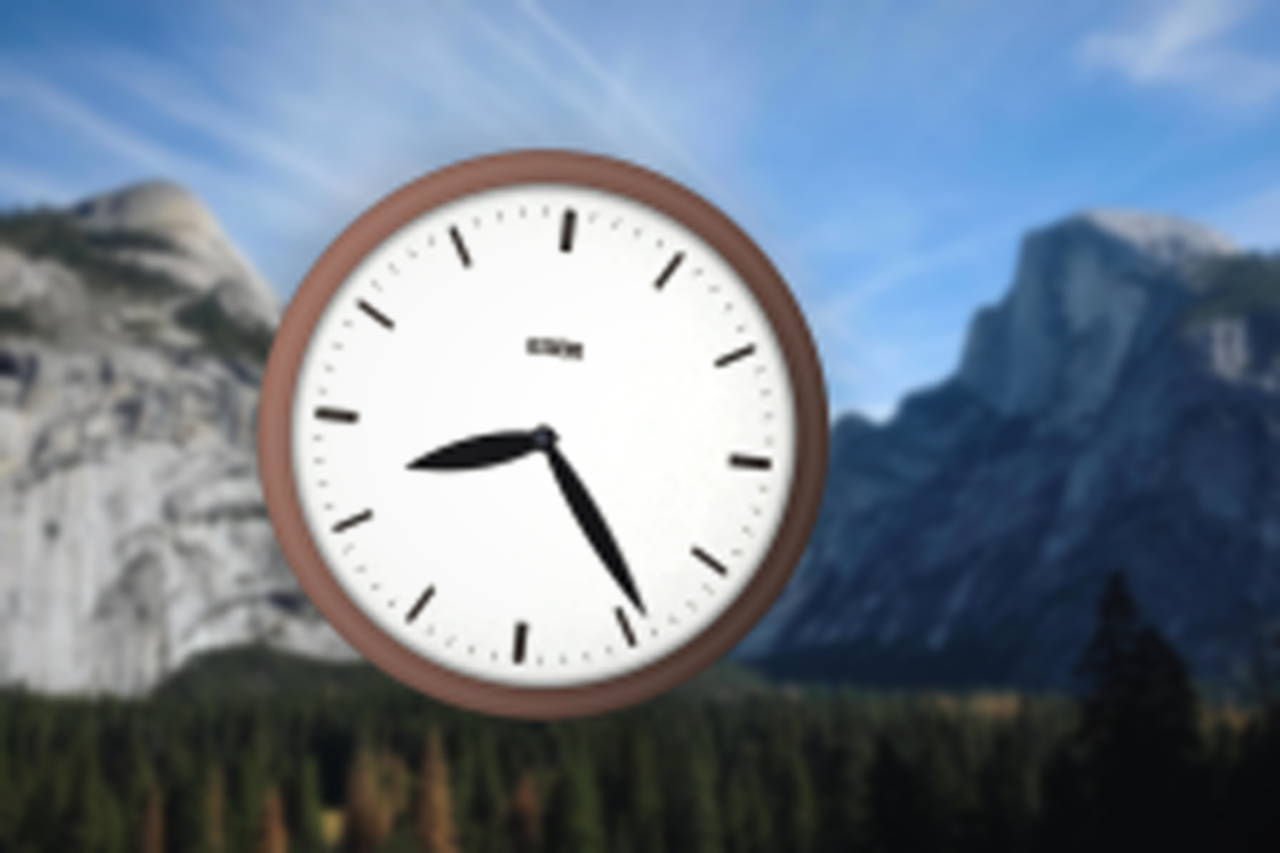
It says 8:24
